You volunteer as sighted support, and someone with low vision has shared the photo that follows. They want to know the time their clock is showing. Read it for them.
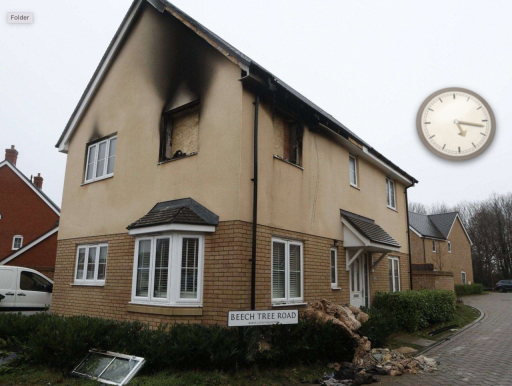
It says 5:17
